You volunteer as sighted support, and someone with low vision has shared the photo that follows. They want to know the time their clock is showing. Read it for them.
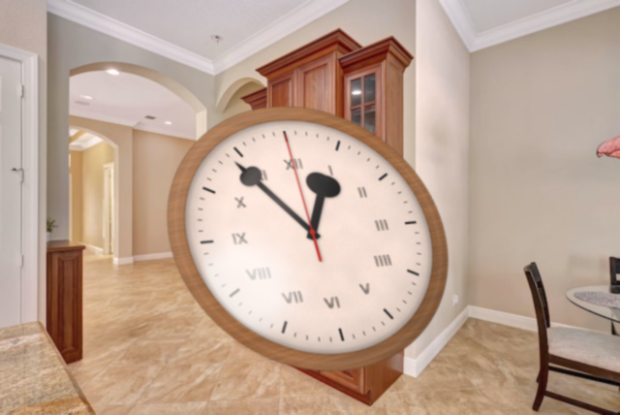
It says 12:54:00
